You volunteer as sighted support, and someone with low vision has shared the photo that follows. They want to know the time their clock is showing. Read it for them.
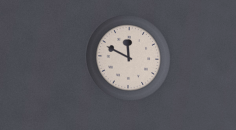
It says 11:49
